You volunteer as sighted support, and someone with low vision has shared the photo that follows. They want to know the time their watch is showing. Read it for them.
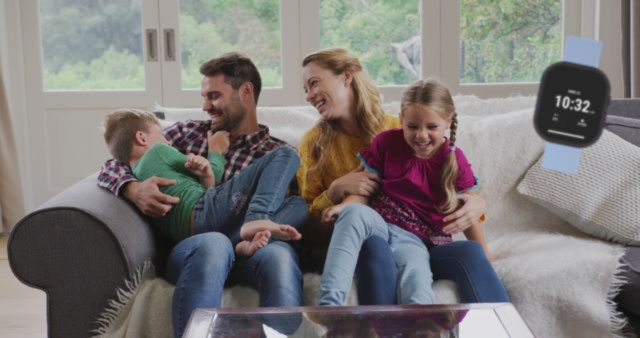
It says 10:32
